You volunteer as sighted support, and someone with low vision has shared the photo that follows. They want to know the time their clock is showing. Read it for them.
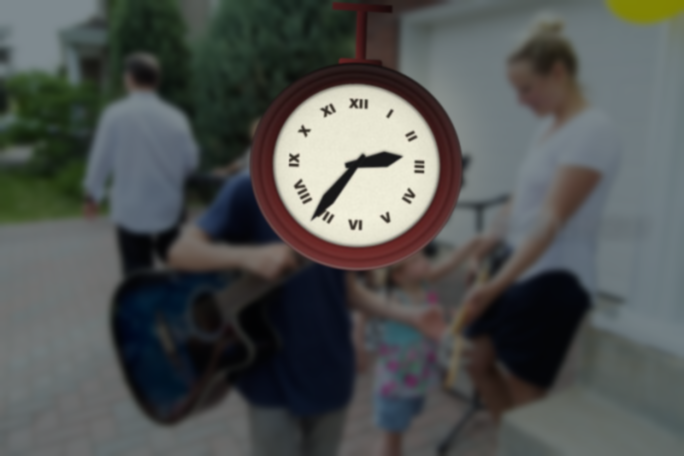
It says 2:36
